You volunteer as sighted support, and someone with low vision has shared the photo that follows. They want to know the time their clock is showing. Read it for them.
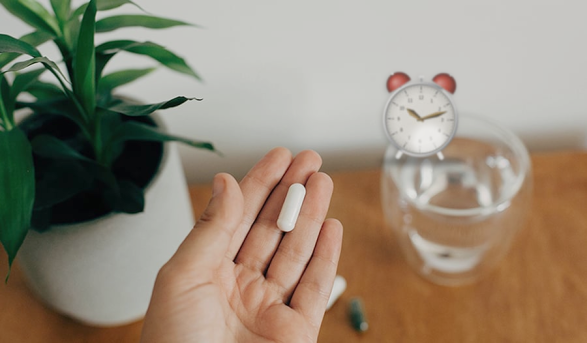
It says 10:12
